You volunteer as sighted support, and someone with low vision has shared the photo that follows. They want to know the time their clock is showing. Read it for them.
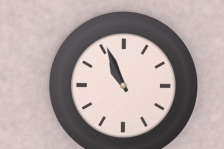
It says 10:56
